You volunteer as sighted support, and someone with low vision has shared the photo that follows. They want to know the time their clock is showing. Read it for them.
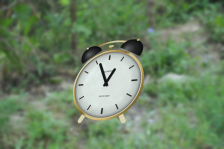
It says 12:56
